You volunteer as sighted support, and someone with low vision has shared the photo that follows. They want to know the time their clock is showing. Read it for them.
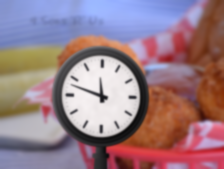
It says 11:48
